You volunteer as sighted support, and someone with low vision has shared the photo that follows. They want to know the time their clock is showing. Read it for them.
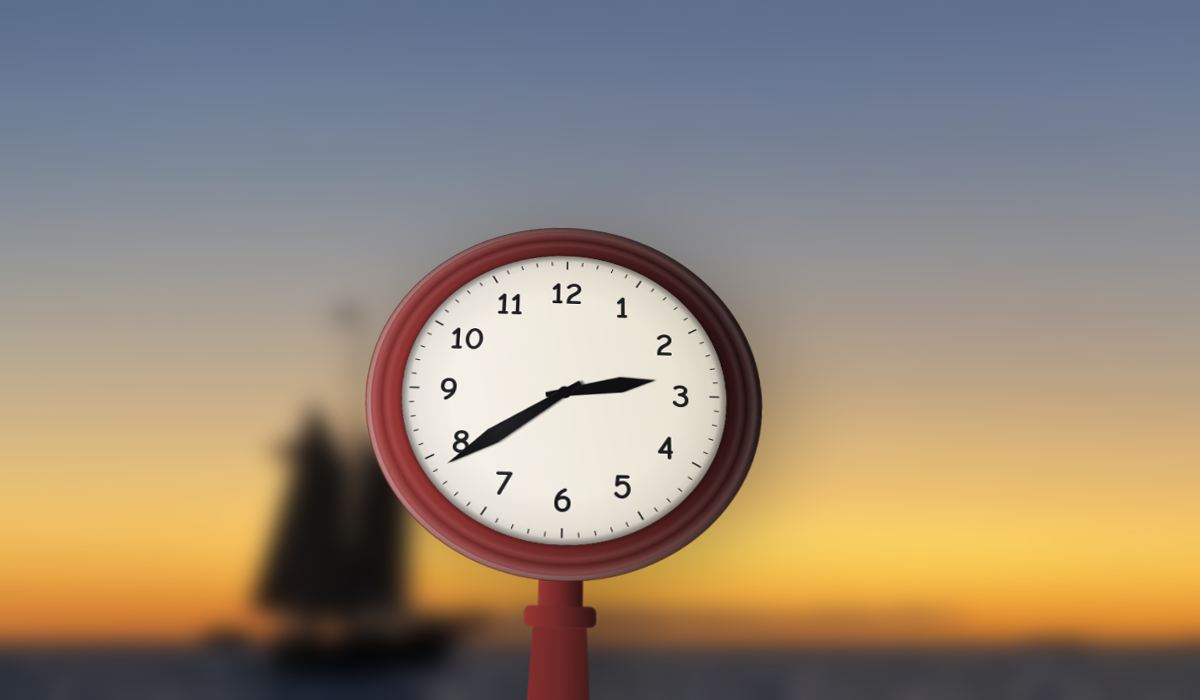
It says 2:39
